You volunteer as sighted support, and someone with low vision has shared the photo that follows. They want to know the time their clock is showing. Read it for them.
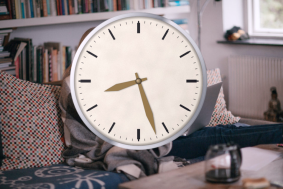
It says 8:27
